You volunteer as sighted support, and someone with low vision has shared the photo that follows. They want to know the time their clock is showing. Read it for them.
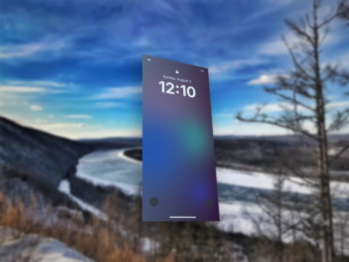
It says 12:10
